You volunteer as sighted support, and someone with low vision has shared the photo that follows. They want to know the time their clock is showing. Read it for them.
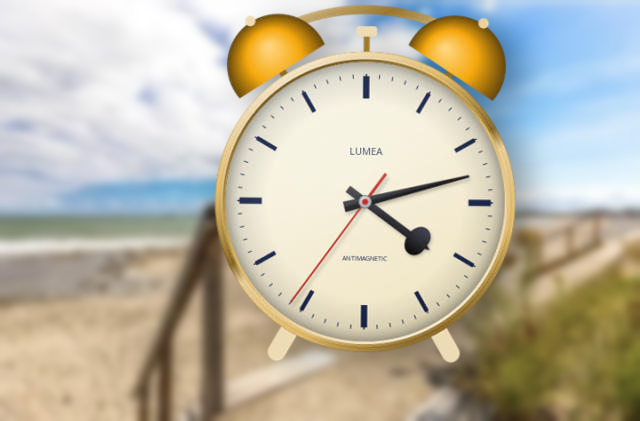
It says 4:12:36
